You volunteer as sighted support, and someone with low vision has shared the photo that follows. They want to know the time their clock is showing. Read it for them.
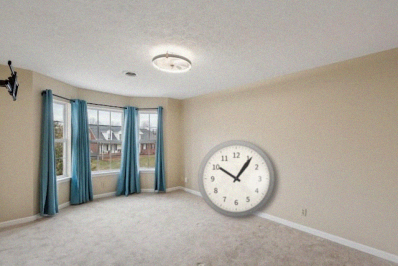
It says 10:06
